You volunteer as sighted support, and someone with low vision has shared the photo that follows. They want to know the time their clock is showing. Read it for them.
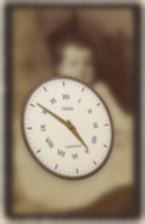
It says 4:51
